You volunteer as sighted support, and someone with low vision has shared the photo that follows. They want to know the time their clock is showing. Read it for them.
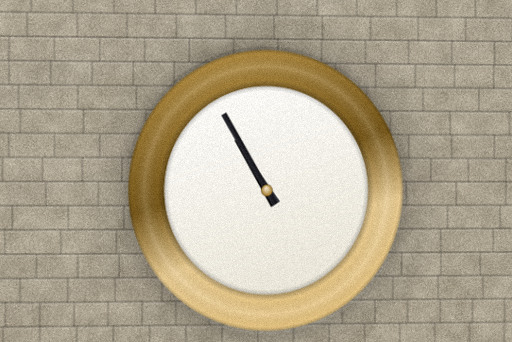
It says 10:55
